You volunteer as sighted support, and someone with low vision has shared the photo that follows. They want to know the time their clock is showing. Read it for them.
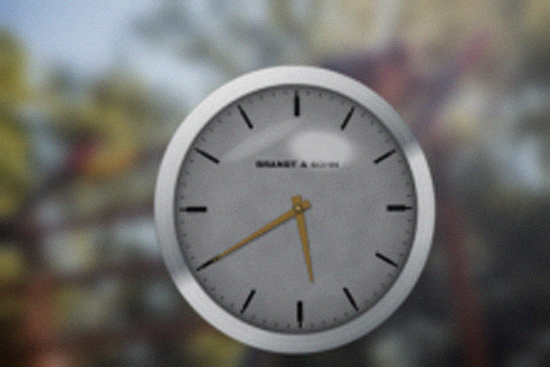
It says 5:40
